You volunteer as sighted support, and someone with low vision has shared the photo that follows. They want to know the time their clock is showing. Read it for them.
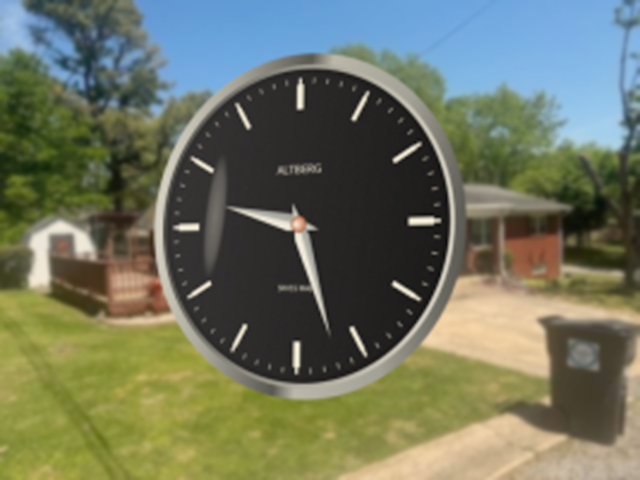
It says 9:27
